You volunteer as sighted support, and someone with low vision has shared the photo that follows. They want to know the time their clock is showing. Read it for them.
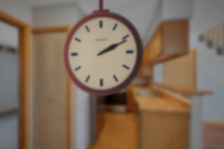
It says 2:11
